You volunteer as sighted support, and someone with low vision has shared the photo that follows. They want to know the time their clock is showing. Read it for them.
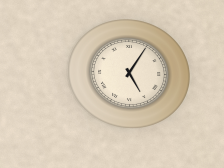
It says 5:05
